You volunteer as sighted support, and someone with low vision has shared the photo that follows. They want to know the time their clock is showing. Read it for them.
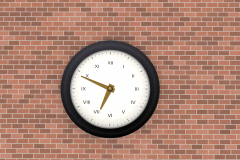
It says 6:49
